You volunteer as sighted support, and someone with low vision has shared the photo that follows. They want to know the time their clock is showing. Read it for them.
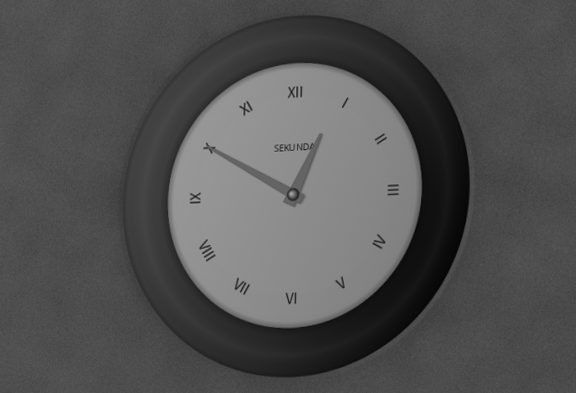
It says 12:50
